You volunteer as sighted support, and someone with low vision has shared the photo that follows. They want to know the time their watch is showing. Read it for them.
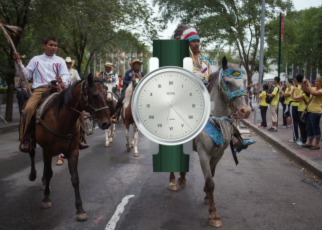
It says 6:23
